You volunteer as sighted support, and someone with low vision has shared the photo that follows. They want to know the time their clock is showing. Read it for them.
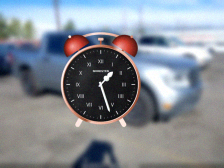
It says 1:27
